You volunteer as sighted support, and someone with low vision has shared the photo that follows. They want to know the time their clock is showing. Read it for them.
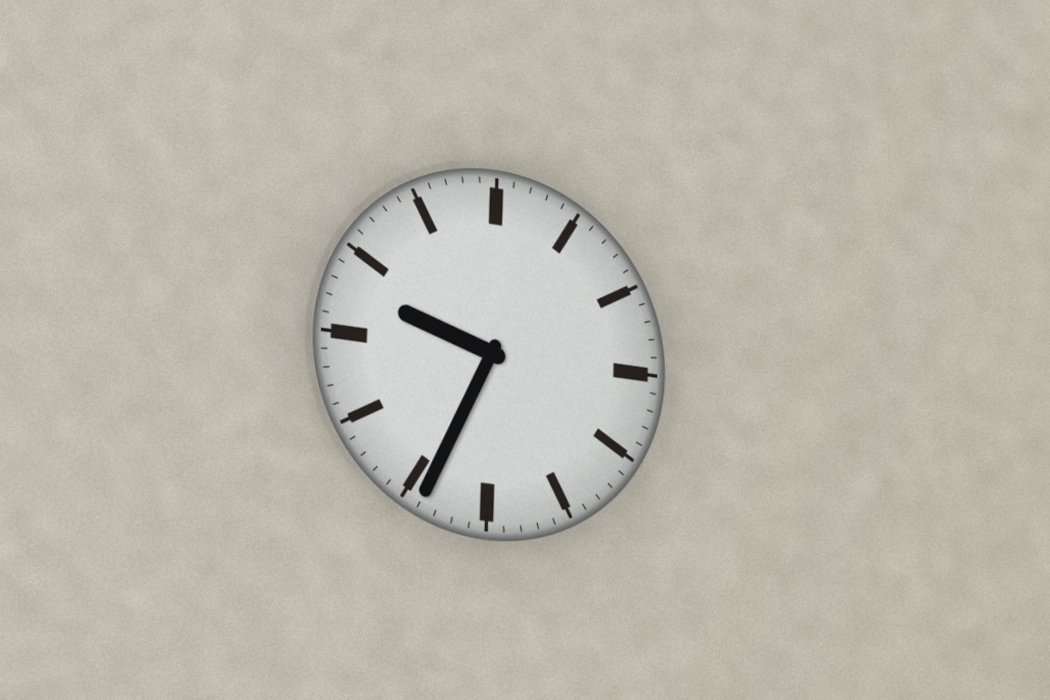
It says 9:34
